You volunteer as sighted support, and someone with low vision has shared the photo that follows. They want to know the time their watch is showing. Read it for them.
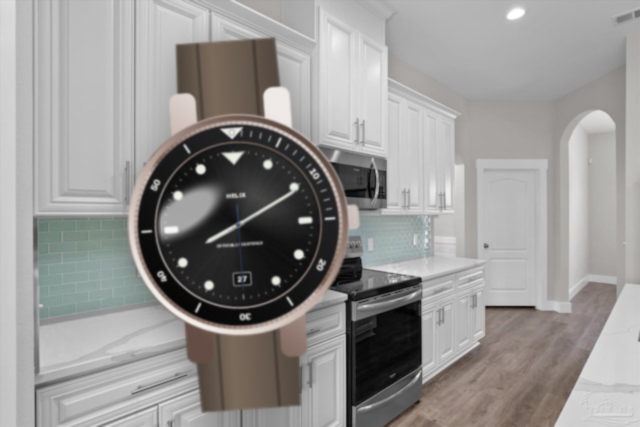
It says 8:10:30
